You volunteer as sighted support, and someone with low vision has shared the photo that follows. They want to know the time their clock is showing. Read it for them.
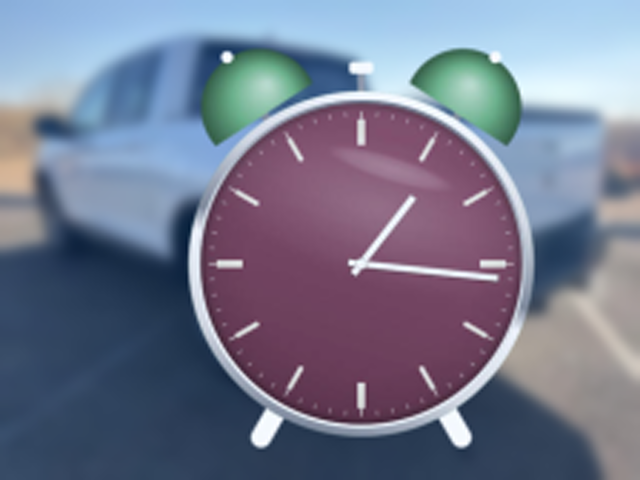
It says 1:16
